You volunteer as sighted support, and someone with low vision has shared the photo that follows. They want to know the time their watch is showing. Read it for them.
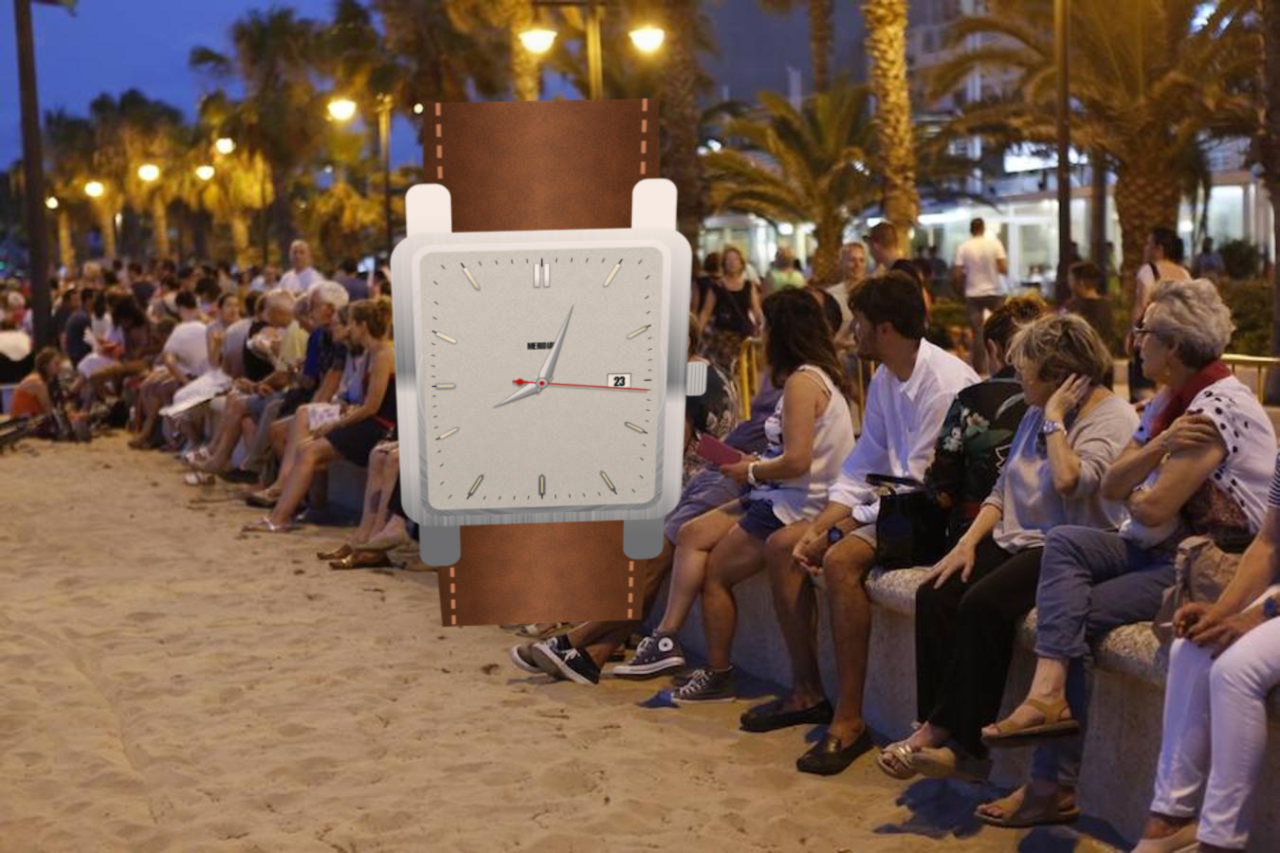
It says 8:03:16
